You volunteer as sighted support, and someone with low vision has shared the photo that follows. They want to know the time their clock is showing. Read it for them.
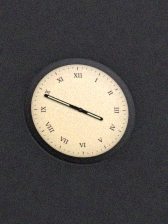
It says 3:49
